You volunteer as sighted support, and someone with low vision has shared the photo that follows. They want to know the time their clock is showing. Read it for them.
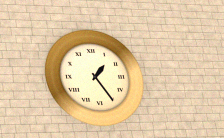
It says 1:25
